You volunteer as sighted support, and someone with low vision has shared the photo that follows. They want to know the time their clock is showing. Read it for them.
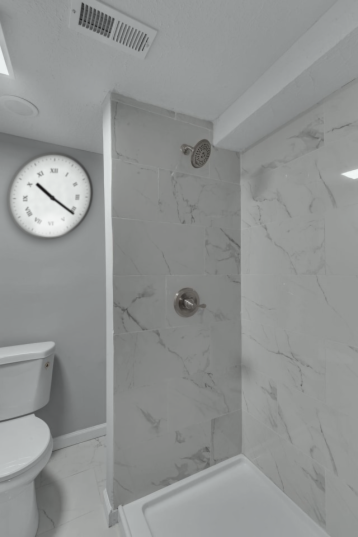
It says 10:21
